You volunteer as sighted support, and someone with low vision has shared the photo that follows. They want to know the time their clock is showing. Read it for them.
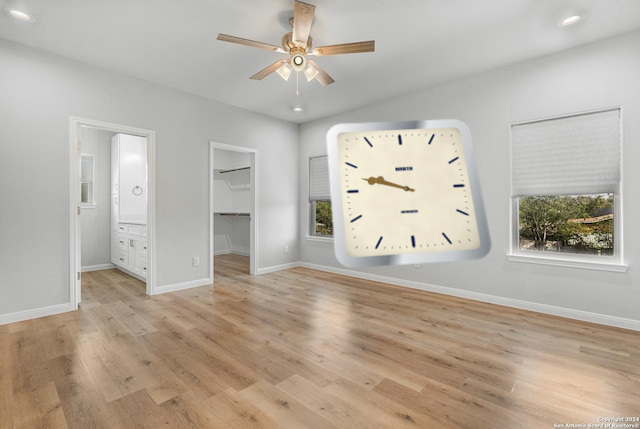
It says 9:48
